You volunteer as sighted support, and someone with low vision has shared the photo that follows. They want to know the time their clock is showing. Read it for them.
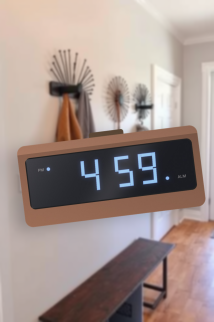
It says 4:59
